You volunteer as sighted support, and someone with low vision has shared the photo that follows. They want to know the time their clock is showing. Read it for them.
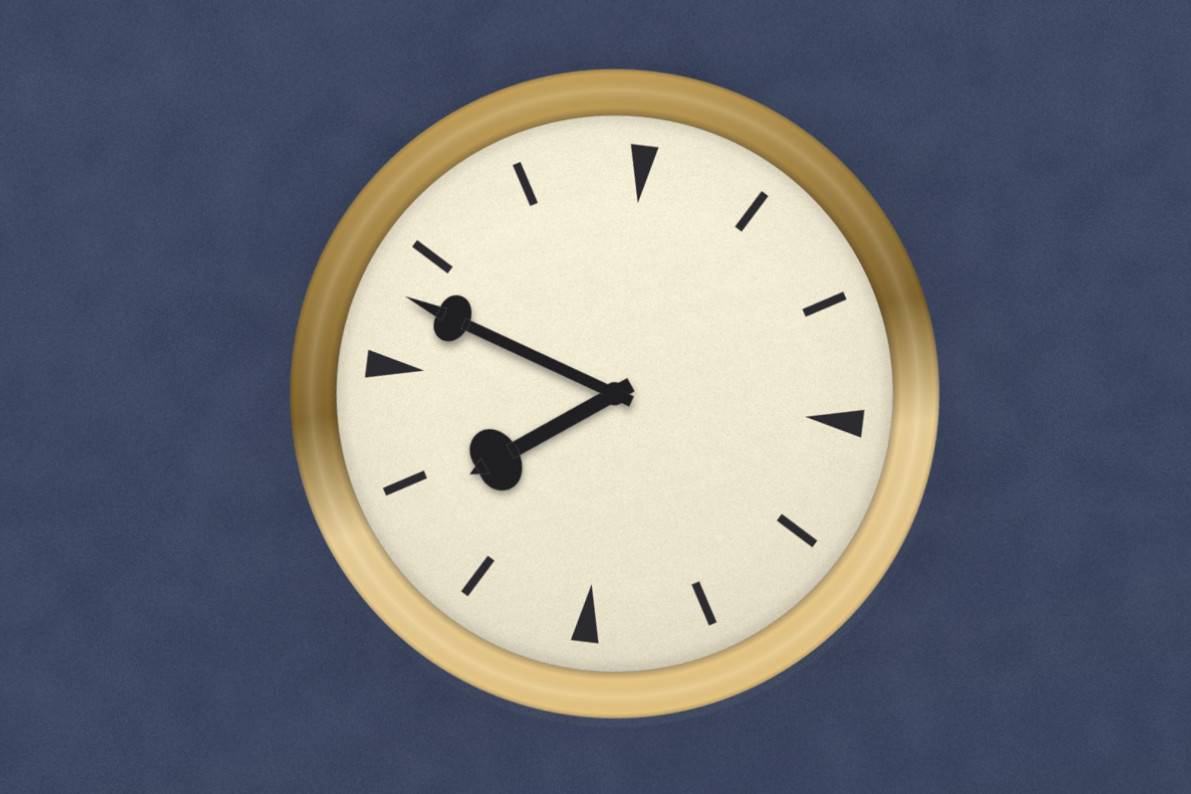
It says 7:48
